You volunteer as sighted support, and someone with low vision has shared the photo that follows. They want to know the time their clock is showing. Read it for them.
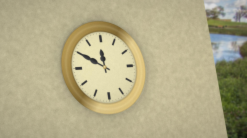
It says 11:50
